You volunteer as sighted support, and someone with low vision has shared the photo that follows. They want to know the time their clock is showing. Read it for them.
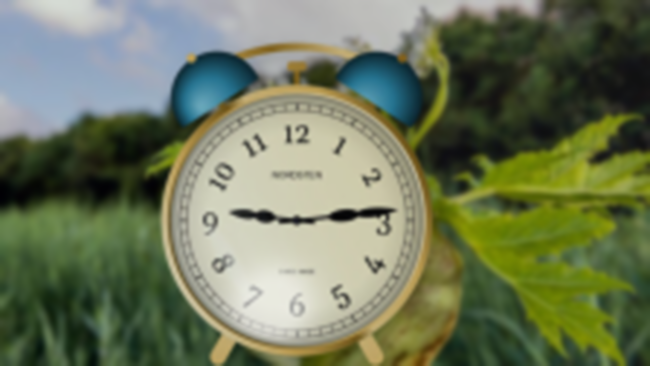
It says 9:14
